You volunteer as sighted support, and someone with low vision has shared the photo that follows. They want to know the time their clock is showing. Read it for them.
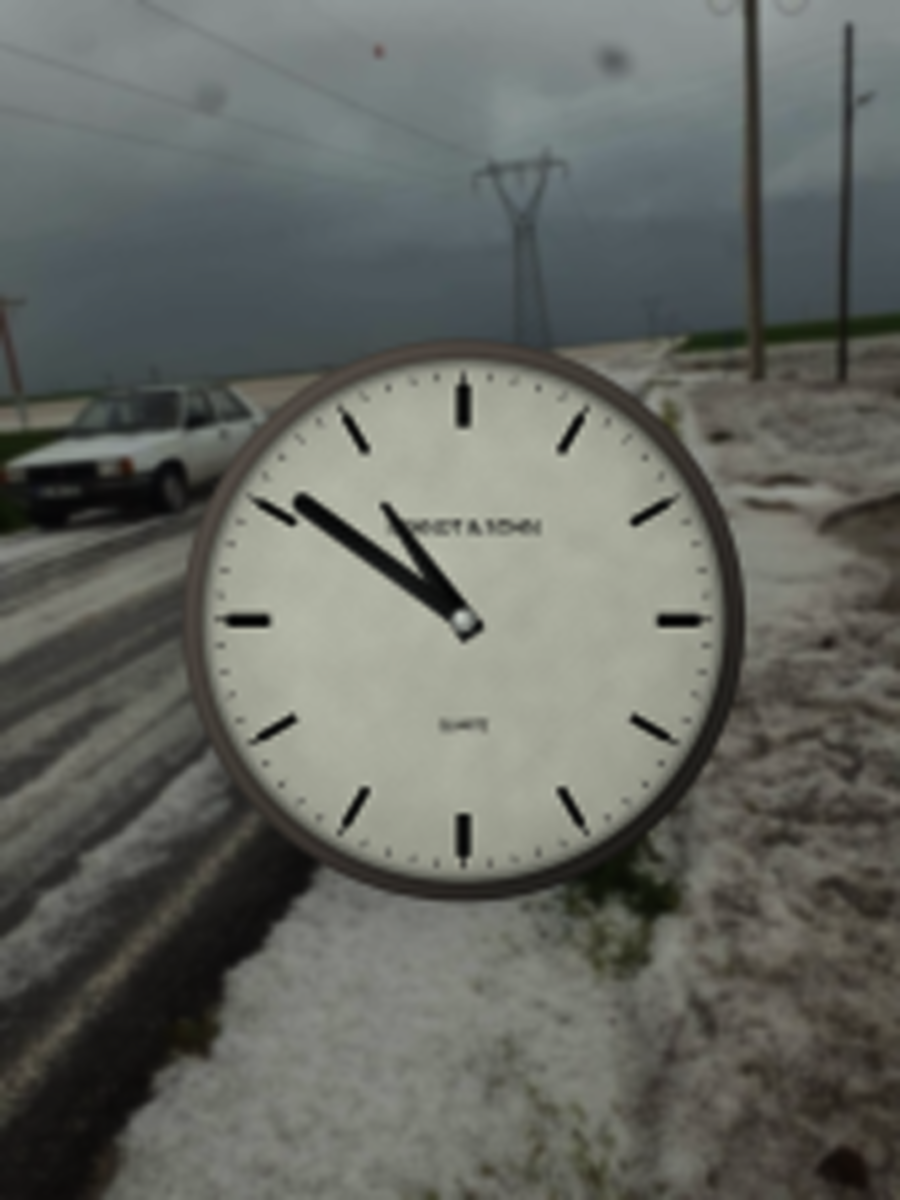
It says 10:51
